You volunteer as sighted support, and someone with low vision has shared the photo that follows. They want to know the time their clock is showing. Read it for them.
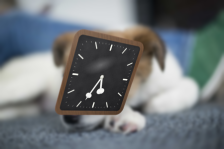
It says 5:34
